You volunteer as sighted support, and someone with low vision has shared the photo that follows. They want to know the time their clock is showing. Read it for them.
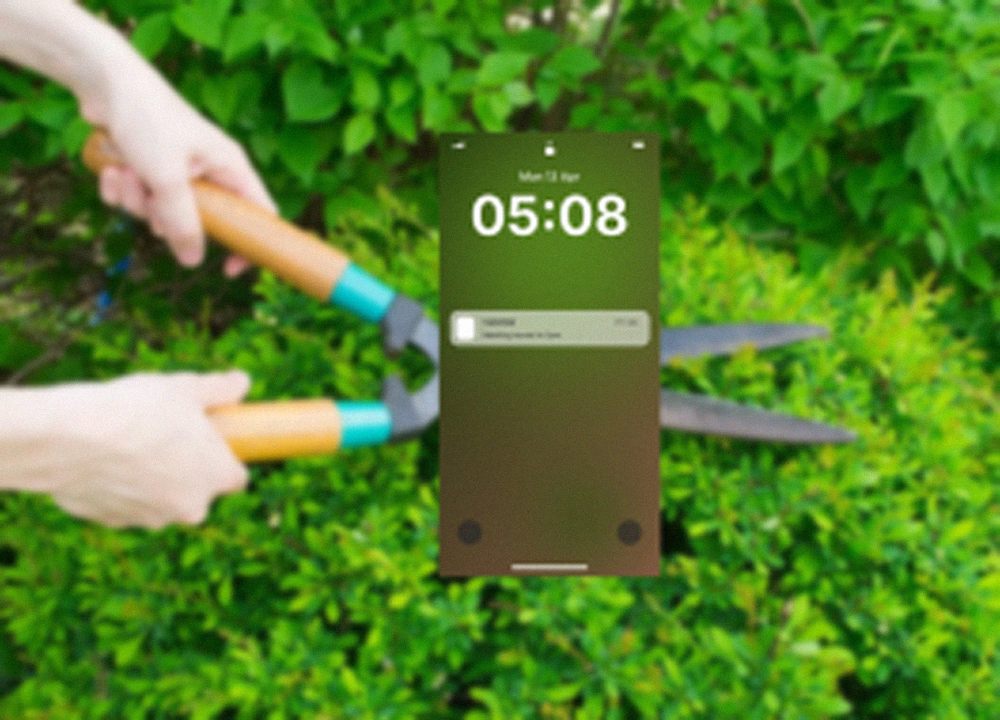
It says 5:08
